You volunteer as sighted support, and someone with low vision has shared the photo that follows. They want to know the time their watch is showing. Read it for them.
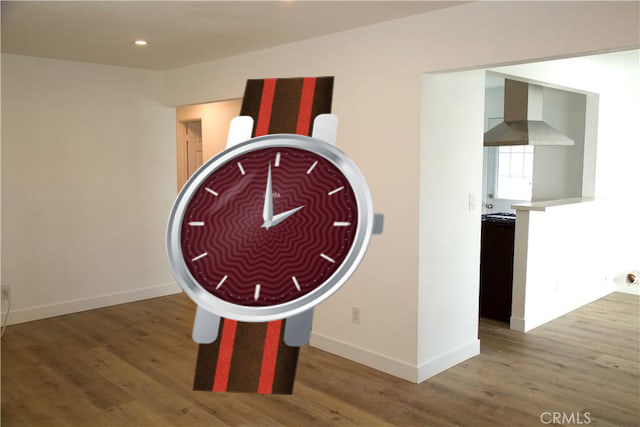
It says 1:59
